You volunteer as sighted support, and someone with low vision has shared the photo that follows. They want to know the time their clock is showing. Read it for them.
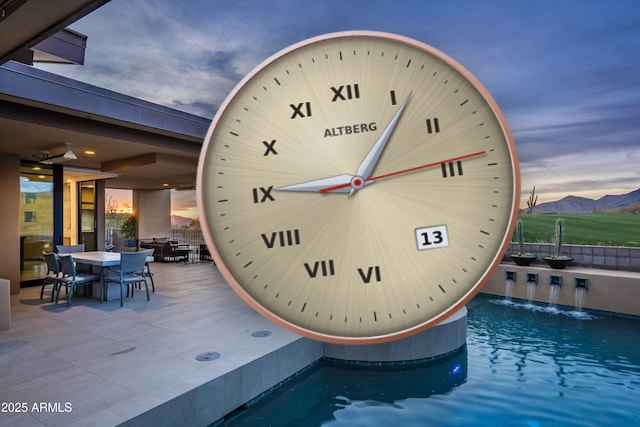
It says 9:06:14
